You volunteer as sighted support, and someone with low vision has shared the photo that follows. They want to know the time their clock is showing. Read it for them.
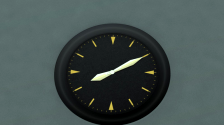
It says 8:10
